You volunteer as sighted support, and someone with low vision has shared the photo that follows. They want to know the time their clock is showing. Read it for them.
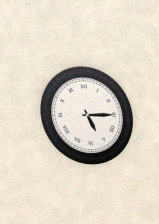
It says 5:15
